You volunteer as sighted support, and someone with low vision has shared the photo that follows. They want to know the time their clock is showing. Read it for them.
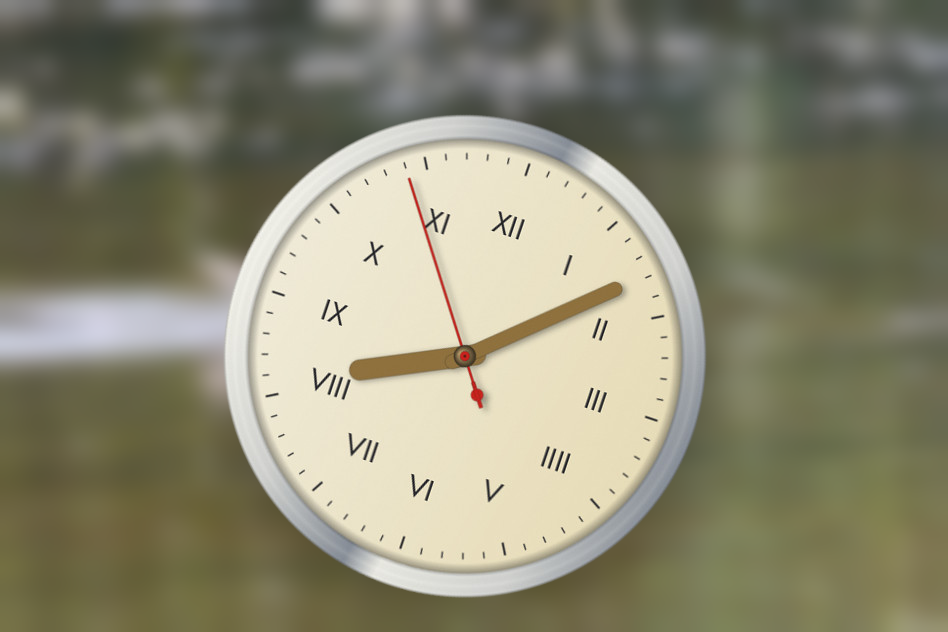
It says 8:07:54
